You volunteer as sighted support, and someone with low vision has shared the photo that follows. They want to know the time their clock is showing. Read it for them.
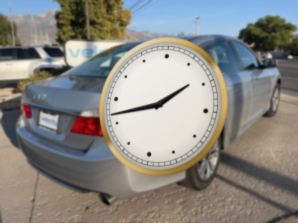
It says 1:42
